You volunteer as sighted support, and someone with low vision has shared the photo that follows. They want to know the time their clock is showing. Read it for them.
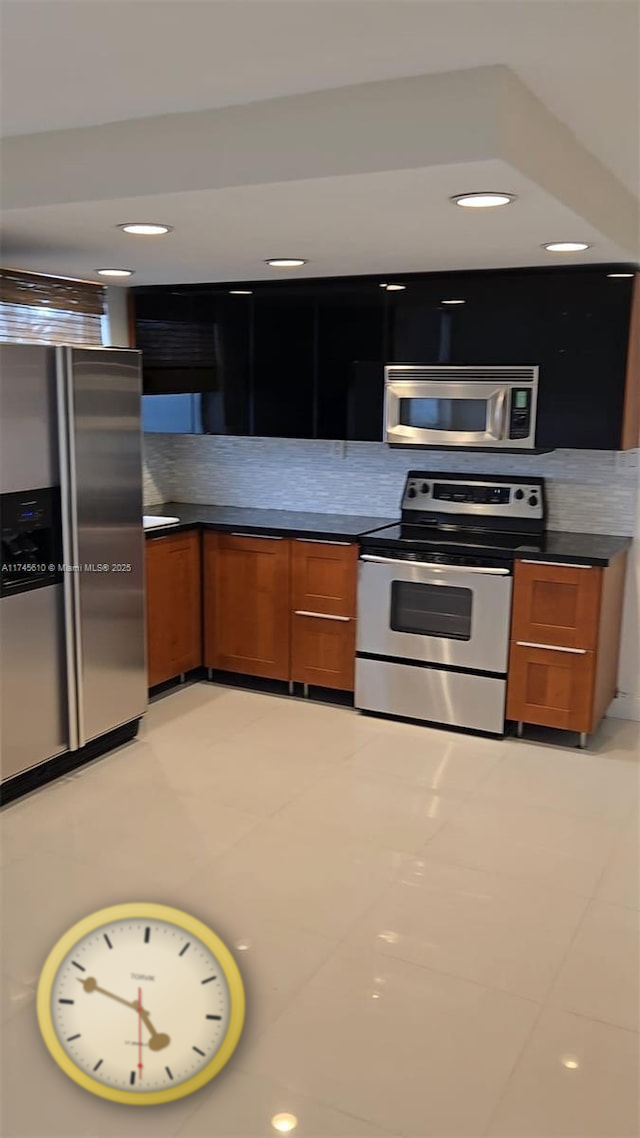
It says 4:48:29
